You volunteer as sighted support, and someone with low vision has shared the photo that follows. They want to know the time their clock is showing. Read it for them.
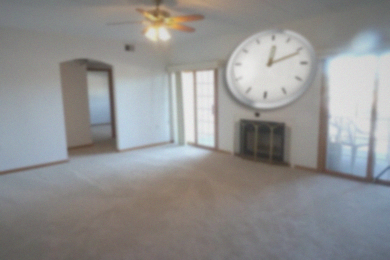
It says 12:11
